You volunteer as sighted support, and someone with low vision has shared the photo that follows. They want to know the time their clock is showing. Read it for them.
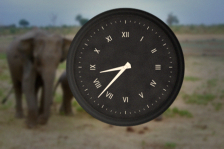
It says 8:37
